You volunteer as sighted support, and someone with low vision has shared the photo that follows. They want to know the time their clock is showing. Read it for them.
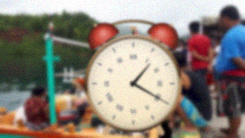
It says 1:20
